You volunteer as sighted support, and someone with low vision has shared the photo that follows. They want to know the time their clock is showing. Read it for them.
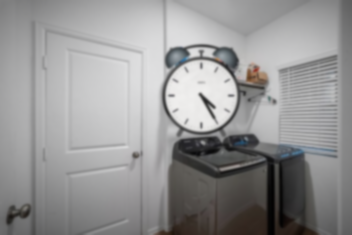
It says 4:25
